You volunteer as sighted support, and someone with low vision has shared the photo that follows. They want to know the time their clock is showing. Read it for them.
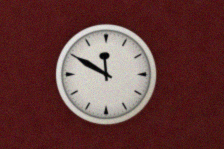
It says 11:50
